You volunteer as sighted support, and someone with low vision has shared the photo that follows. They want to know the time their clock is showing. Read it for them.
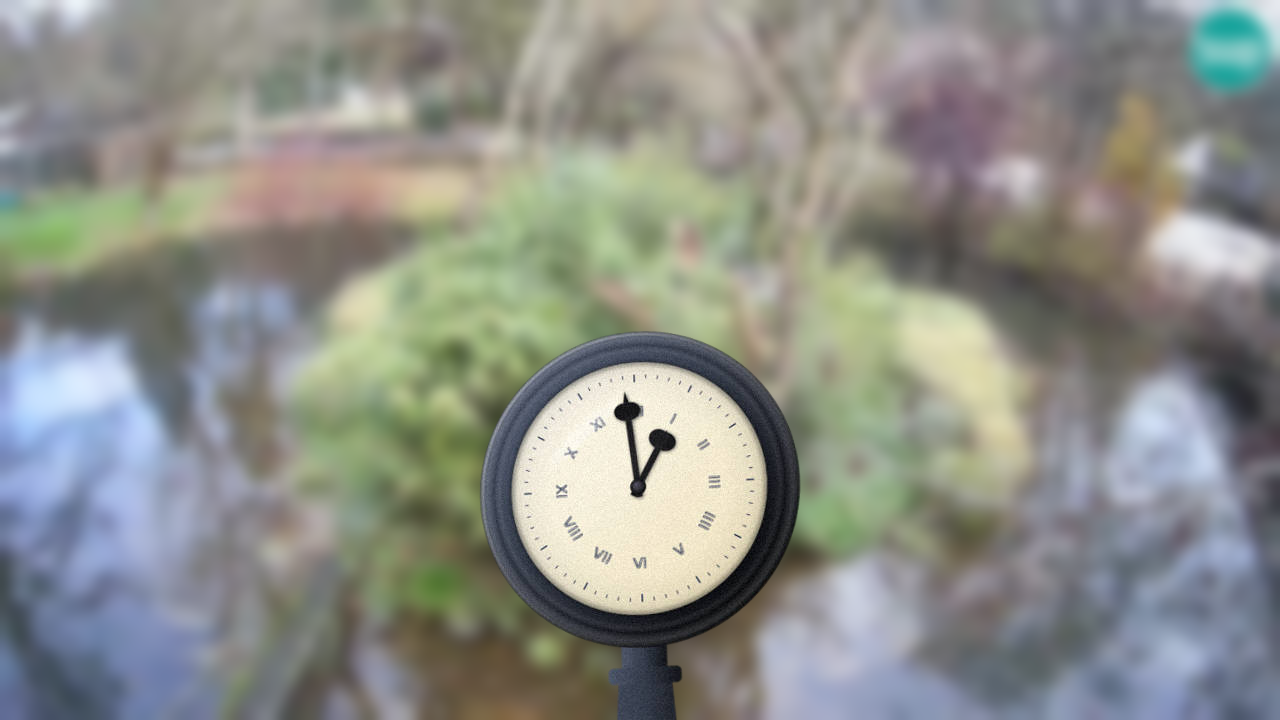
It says 12:59
